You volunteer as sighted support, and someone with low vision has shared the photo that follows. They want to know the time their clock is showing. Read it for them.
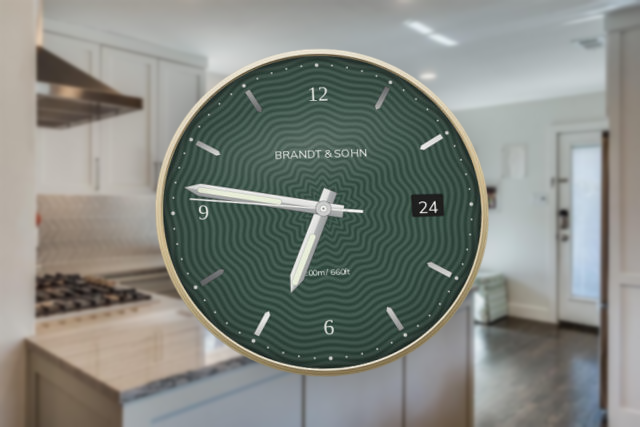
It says 6:46:46
